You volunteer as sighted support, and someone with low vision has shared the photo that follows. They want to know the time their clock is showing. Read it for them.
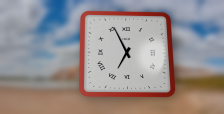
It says 6:56
